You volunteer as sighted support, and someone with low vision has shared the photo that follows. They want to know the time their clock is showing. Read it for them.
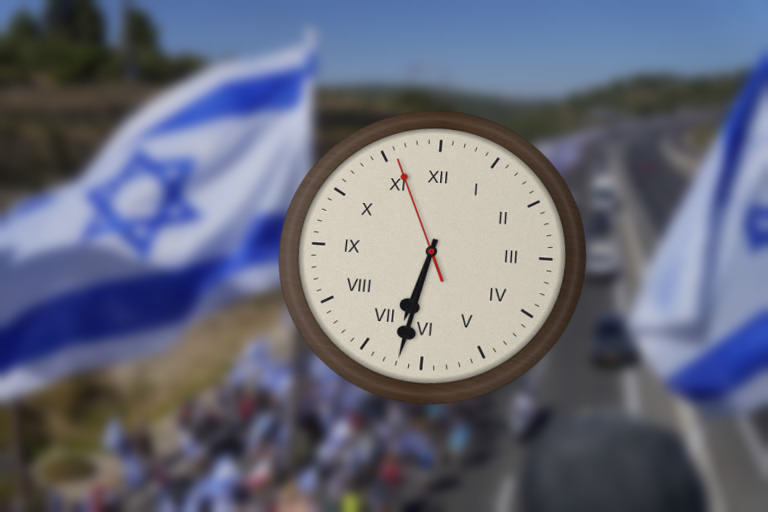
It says 6:31:56
